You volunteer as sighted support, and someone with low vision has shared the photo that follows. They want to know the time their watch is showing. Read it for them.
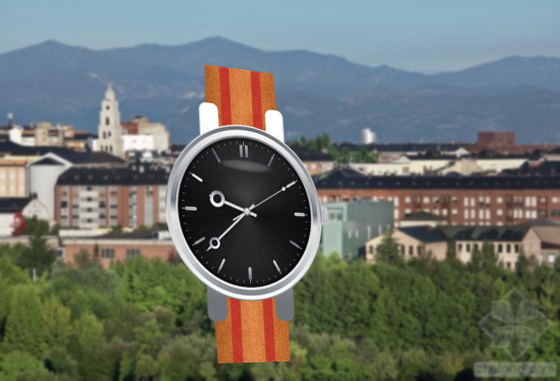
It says 9:38:10
